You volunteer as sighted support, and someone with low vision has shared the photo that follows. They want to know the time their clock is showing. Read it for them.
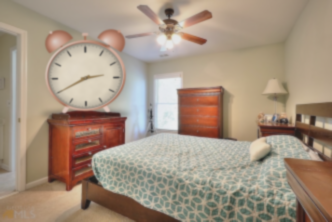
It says 2:40
